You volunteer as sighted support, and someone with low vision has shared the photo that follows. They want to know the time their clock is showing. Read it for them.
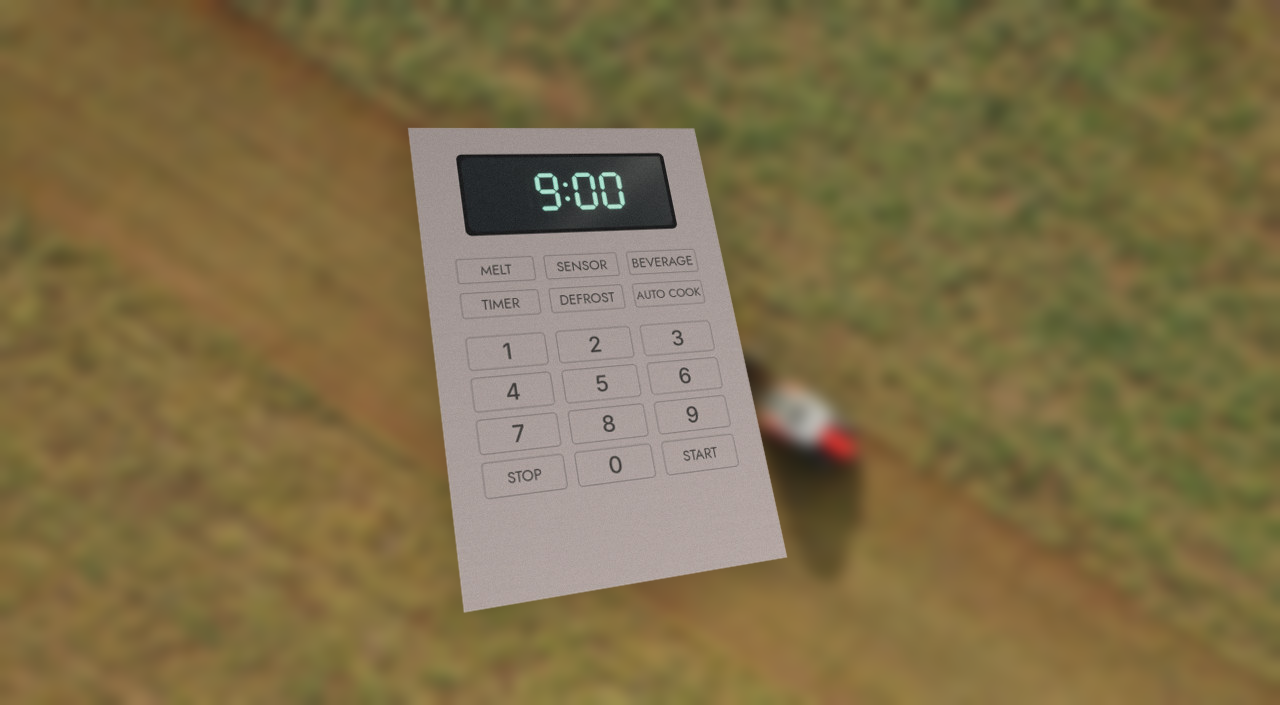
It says 9:00
